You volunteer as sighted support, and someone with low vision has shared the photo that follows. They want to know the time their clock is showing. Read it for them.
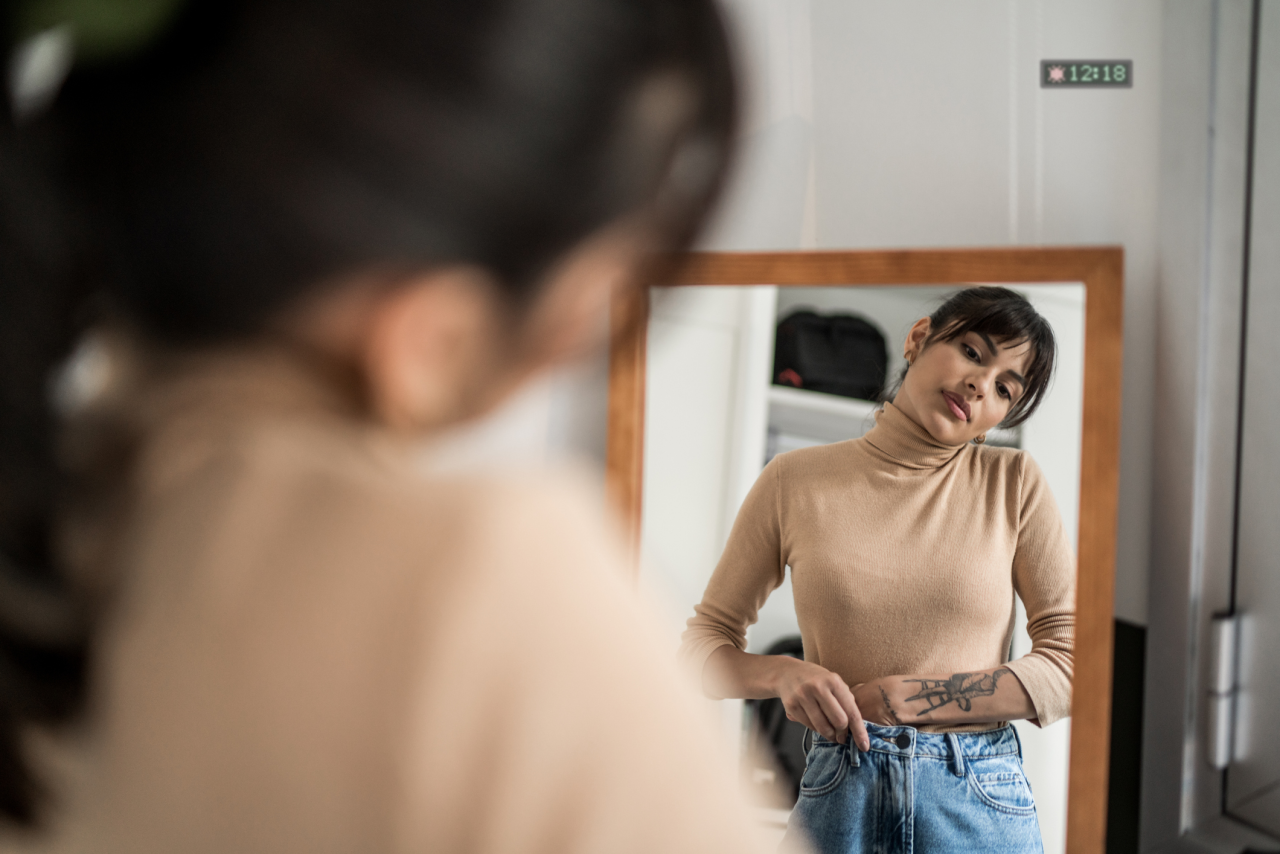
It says 12:18
